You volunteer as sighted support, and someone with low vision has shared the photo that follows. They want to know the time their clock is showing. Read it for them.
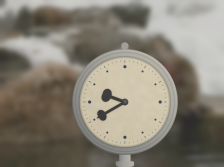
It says 9:40
